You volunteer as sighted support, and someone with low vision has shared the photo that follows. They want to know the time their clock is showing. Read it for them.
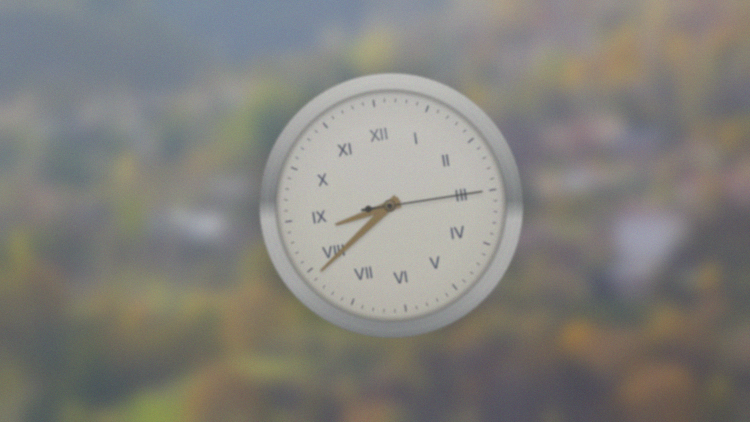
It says 8:39:15
